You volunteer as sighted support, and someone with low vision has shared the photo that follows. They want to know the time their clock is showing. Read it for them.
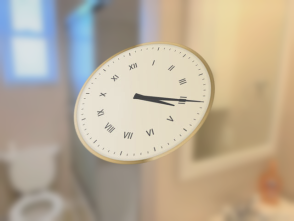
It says 4:20
